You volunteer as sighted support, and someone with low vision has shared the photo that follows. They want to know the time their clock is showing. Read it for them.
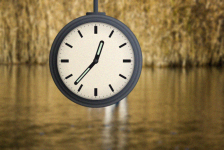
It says 12:37
